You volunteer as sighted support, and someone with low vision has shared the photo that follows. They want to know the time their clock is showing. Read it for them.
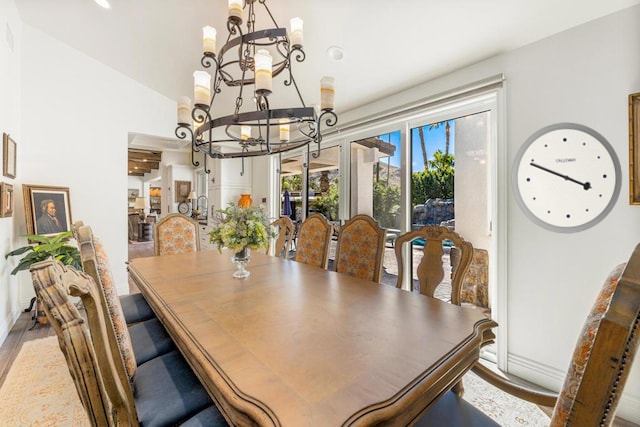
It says 3:49
